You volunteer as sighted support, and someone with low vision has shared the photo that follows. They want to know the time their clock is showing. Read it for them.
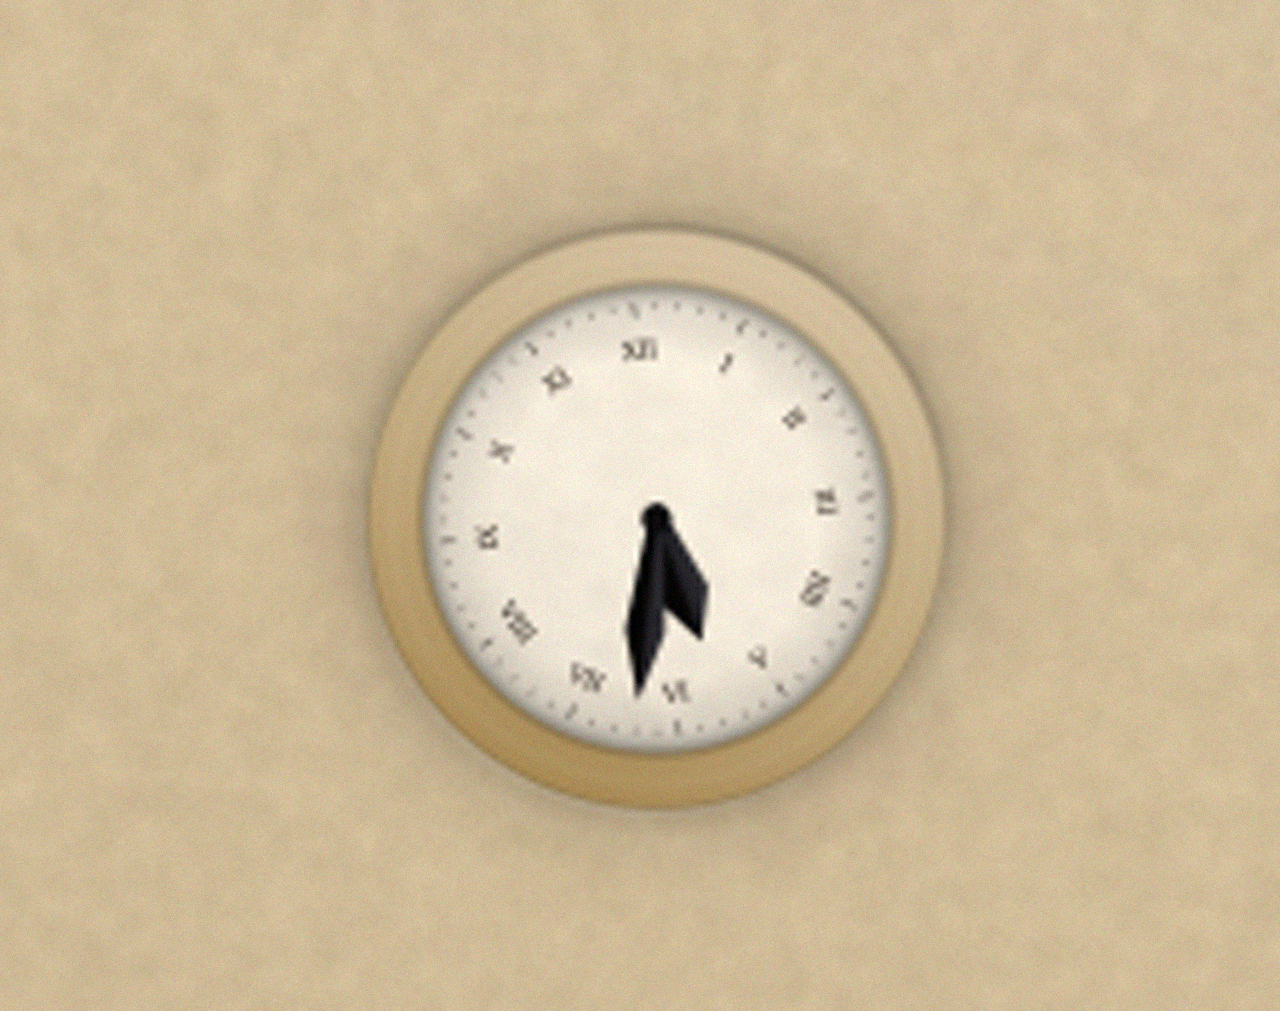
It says 5:32
